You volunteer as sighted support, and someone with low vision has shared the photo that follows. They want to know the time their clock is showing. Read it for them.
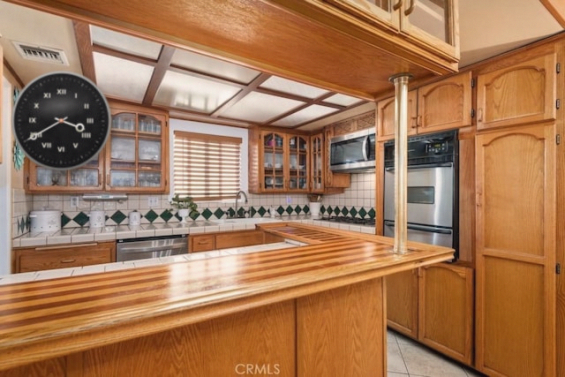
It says 3:40
